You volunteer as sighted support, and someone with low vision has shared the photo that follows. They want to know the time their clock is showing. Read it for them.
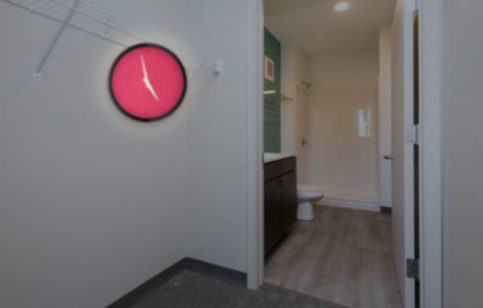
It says 4:58
